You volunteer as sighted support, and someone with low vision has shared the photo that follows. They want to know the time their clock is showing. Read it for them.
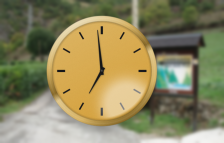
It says 6:59
